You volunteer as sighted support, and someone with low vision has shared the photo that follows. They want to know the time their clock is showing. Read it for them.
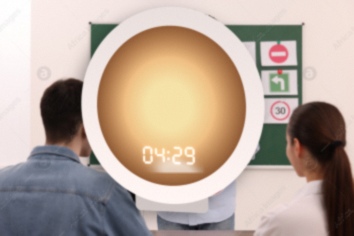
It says 4:29
